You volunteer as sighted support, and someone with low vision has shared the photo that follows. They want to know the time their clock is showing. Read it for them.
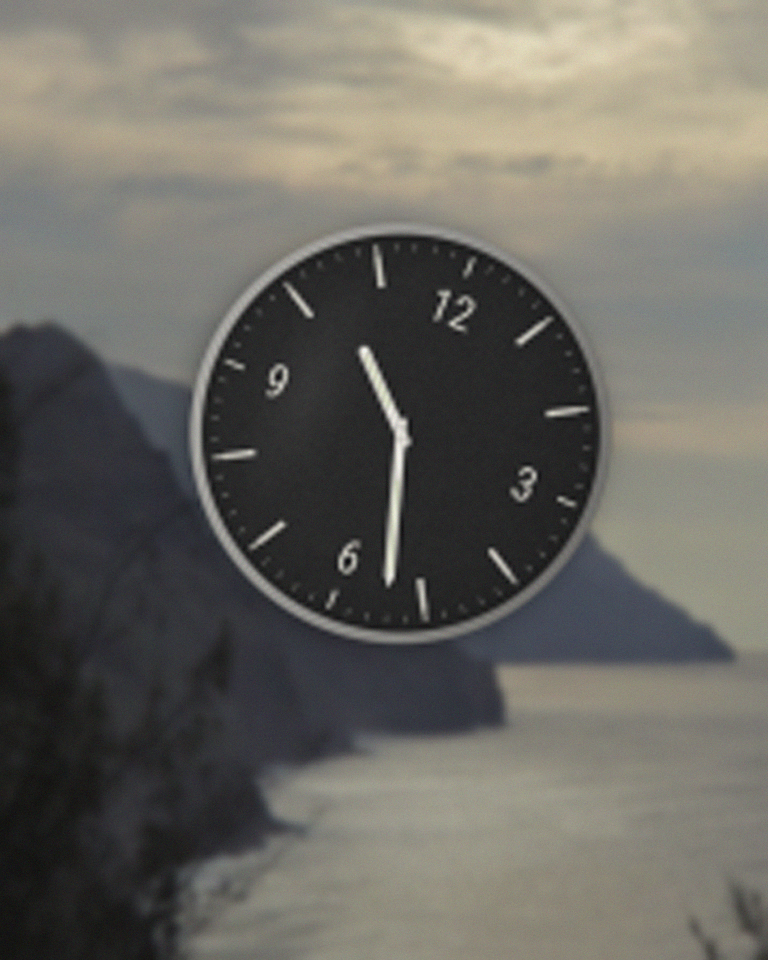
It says 10:27
